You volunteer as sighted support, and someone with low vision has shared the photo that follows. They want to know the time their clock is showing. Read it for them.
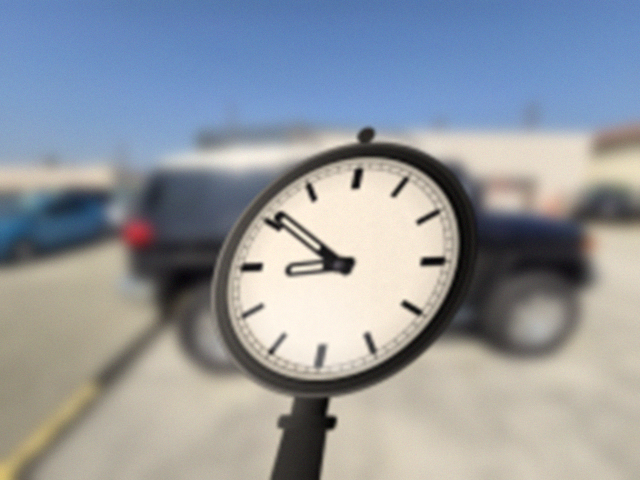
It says 8:51
